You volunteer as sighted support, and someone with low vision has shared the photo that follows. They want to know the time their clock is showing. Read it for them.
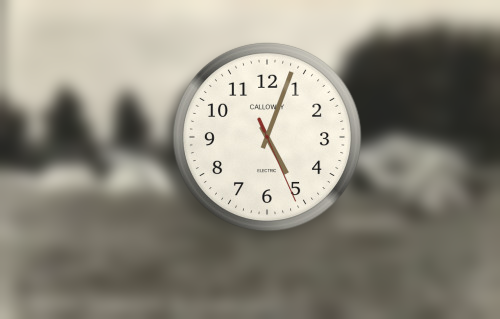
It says 5:03:26
